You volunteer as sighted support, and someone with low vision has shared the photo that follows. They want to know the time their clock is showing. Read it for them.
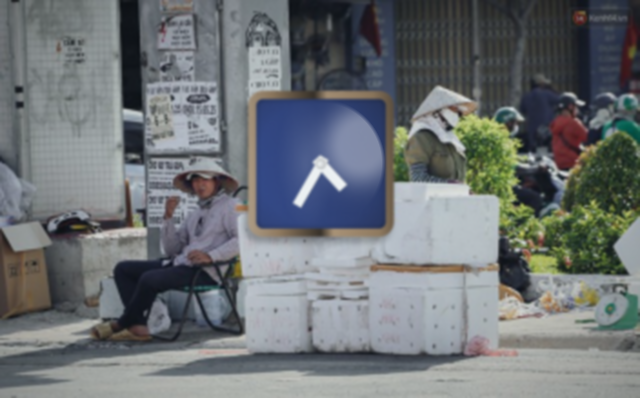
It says 4:35
